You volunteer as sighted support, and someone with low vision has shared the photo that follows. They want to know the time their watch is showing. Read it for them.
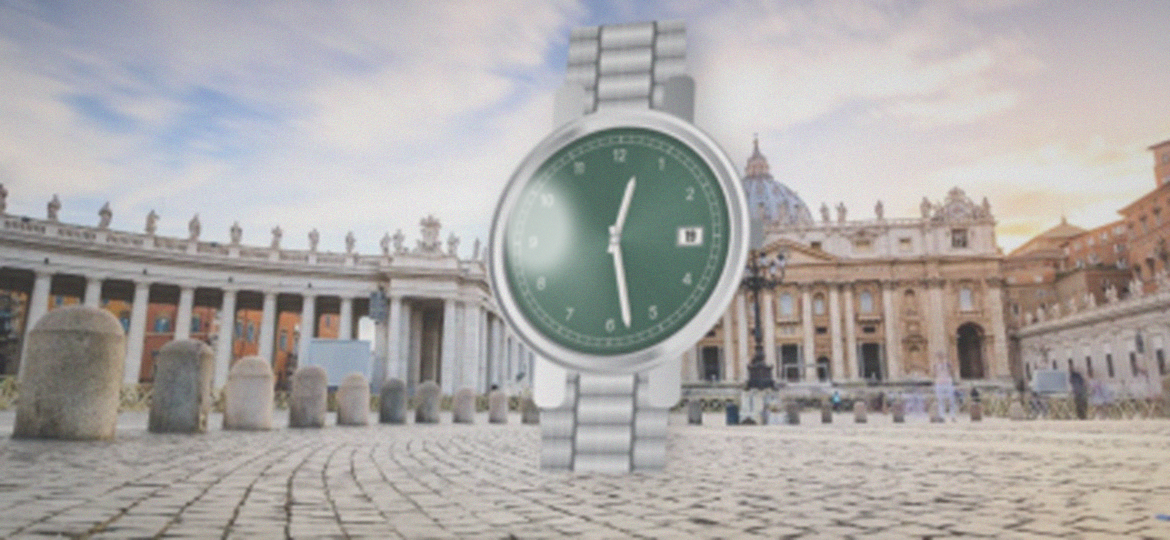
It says 12:28
